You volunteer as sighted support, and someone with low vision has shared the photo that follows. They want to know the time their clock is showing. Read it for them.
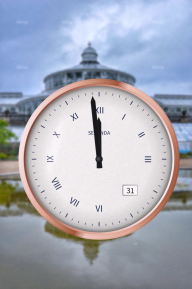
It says 11:59
